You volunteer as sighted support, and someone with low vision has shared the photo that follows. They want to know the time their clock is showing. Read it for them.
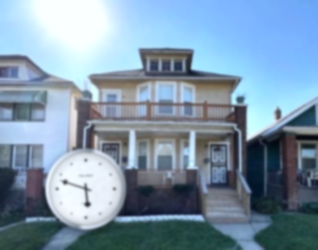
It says 5:48
